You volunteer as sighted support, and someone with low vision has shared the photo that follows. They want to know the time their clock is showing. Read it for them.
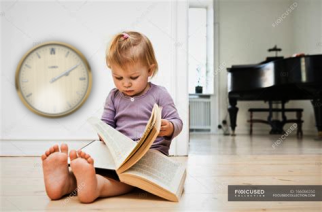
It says 2:10
